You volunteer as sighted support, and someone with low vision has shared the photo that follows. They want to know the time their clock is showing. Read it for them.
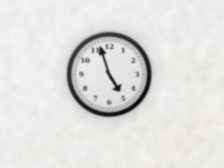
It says 4:57
